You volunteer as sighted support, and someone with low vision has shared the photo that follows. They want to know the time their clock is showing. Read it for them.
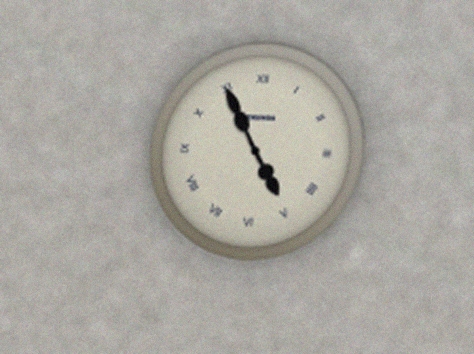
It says 4:55
